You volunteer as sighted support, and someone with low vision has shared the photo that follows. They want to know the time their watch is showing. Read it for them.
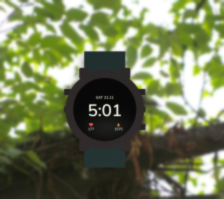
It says 5:01
